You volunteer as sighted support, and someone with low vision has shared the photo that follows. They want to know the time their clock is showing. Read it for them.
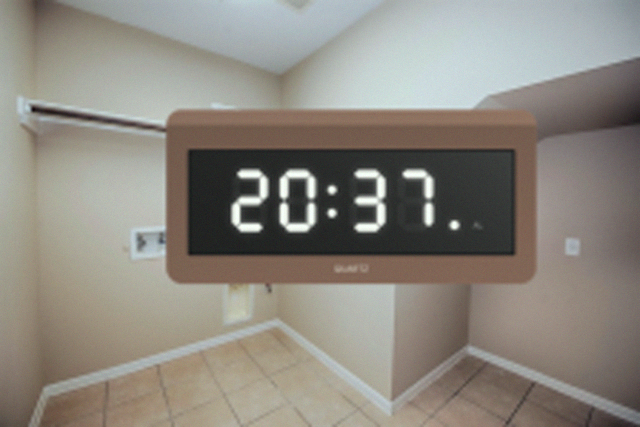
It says 20:37
